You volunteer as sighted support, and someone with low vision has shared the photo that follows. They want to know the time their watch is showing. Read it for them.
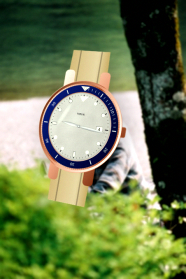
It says 9:16
